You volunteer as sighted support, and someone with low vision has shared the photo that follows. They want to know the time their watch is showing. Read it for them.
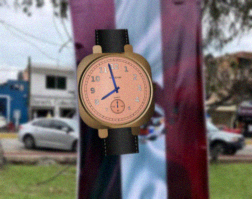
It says 7:58
